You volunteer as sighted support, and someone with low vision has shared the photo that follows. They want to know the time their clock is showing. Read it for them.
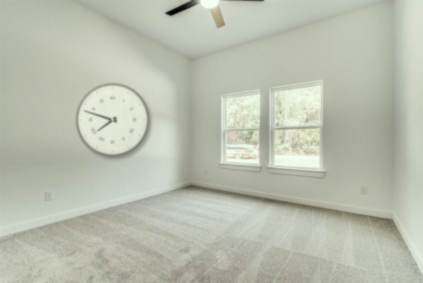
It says 7:48
